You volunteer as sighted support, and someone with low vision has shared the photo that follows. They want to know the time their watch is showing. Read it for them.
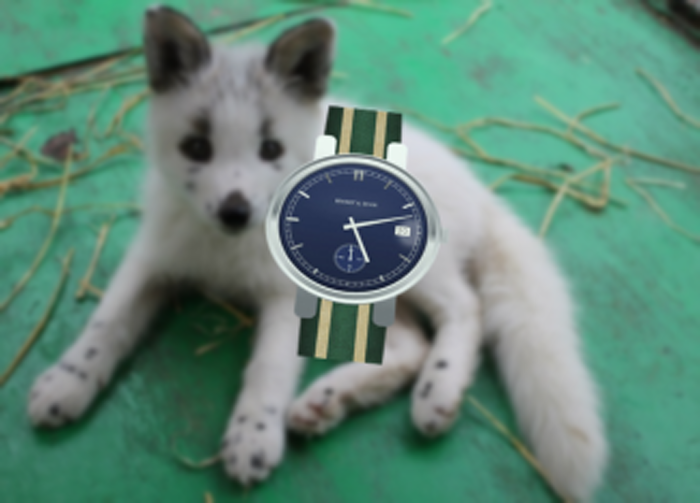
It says 5:12
